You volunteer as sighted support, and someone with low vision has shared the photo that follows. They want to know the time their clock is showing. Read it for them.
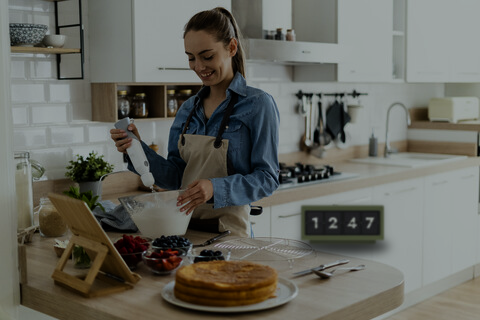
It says 12:47
